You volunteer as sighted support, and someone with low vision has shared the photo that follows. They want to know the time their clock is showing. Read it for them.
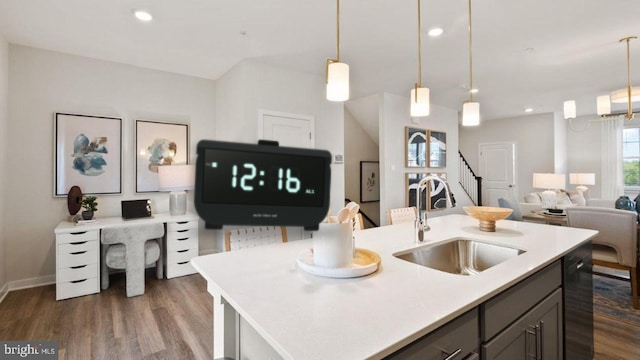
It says 12:16
